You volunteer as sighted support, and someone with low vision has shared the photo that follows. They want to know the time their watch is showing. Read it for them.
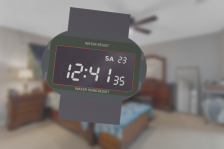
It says 12:41:35
